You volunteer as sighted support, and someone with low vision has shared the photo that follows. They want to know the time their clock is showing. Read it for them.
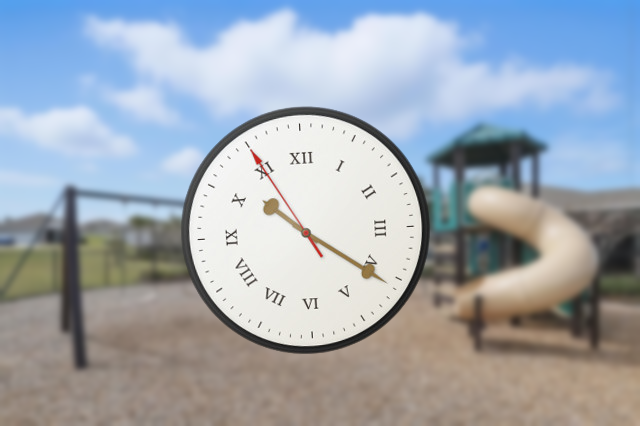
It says 10:20:55
